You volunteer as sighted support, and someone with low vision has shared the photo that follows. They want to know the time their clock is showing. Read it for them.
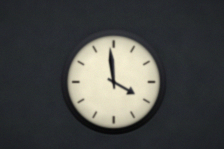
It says 3:59
